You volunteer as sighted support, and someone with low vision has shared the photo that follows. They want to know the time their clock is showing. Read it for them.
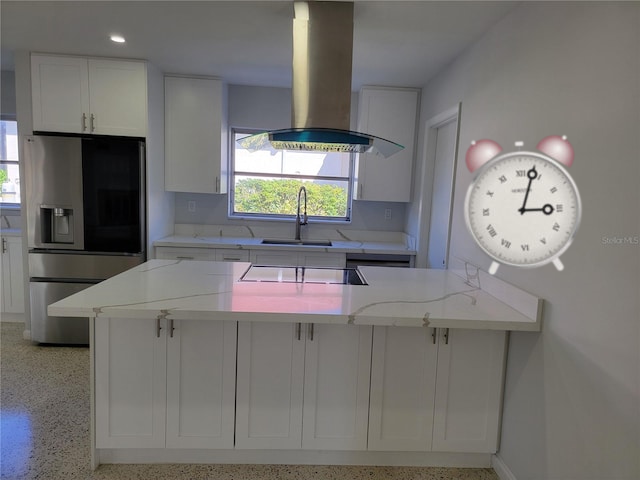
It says 3:03
